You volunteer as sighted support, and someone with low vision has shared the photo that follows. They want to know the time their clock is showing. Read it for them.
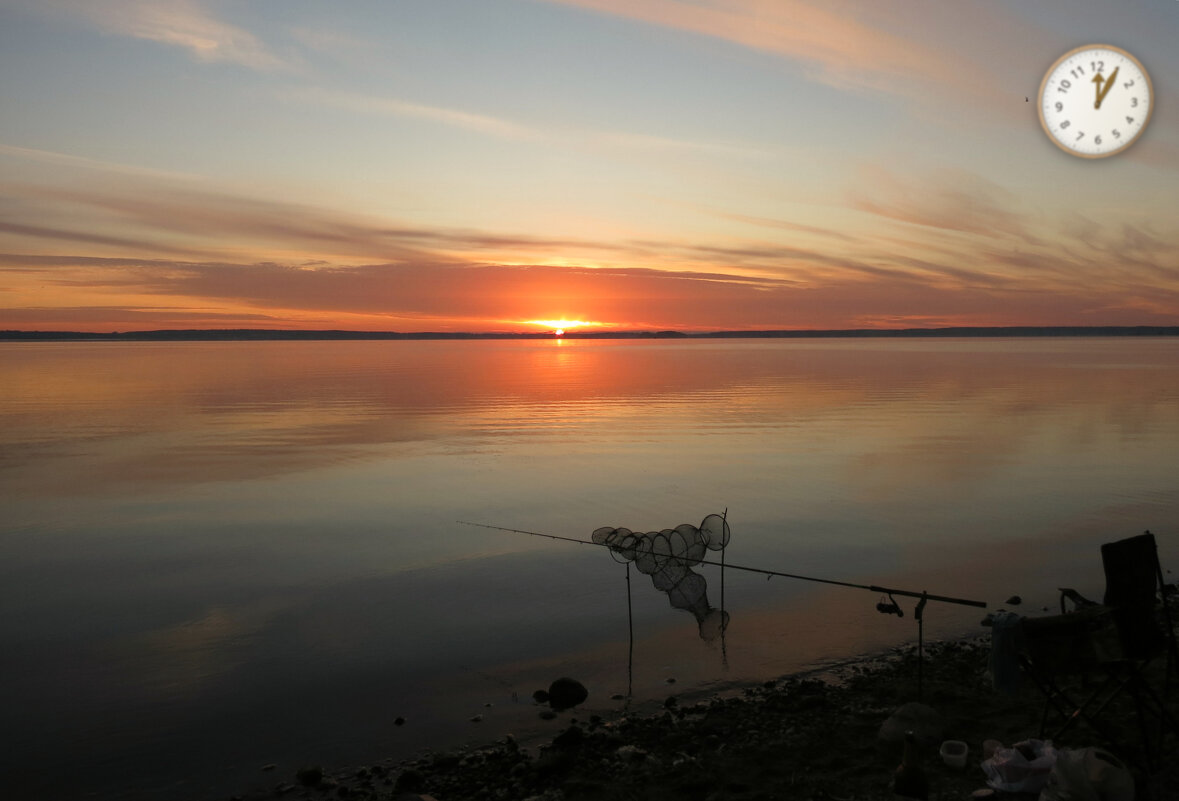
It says 12:05
